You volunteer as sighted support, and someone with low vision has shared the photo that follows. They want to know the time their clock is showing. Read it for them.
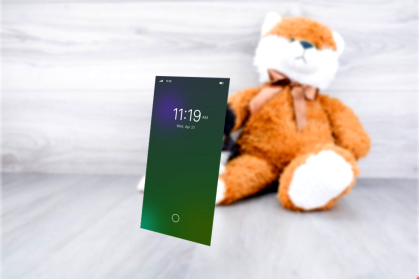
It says 11:19
